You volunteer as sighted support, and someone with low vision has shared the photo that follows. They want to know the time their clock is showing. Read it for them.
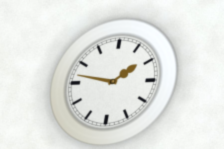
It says 1:47
